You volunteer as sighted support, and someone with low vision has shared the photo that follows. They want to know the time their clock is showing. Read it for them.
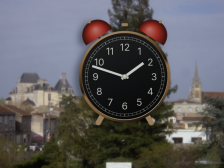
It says 1:48
